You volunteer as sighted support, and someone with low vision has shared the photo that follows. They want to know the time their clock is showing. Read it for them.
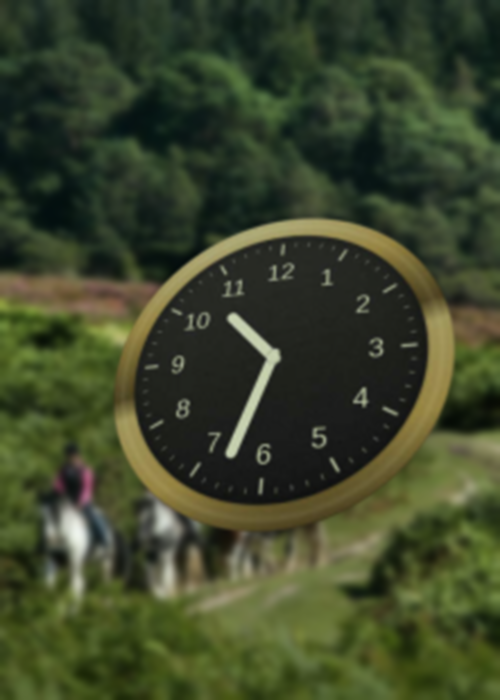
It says 10:33
